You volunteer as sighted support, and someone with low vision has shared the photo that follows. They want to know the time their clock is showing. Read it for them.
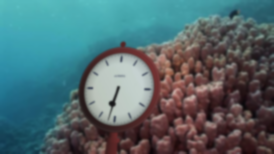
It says 6:32
